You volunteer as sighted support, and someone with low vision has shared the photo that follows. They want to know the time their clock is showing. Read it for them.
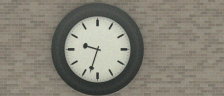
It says 9:33
